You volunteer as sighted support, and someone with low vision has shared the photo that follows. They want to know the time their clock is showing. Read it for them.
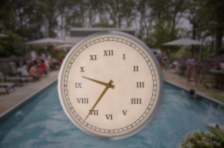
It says 9:36
